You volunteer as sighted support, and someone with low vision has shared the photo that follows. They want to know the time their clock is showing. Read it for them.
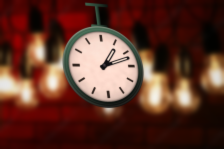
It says 1:12
